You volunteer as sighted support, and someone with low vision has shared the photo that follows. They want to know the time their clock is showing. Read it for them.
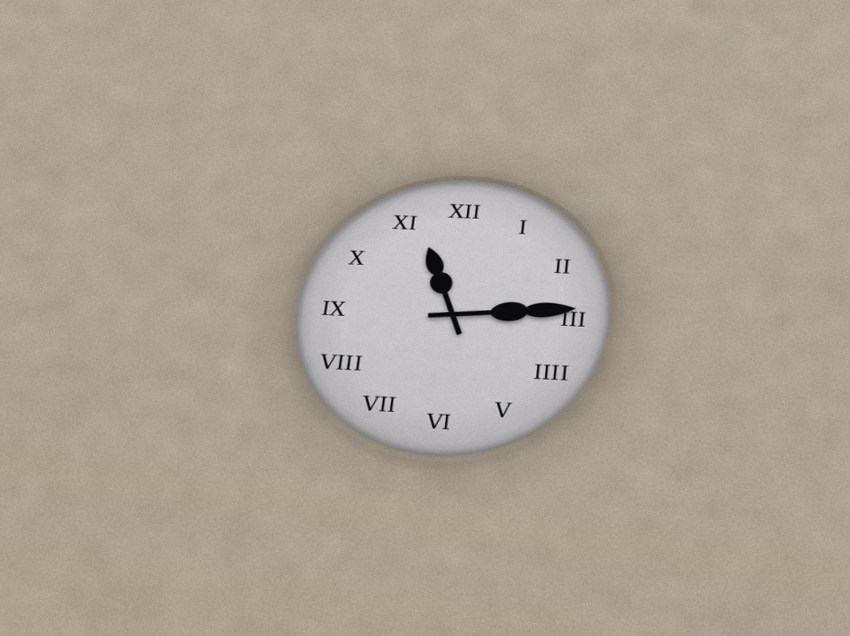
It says 11:14
